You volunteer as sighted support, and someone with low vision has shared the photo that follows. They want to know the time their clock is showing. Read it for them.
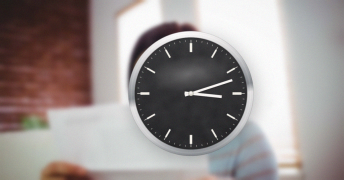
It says 3:12
